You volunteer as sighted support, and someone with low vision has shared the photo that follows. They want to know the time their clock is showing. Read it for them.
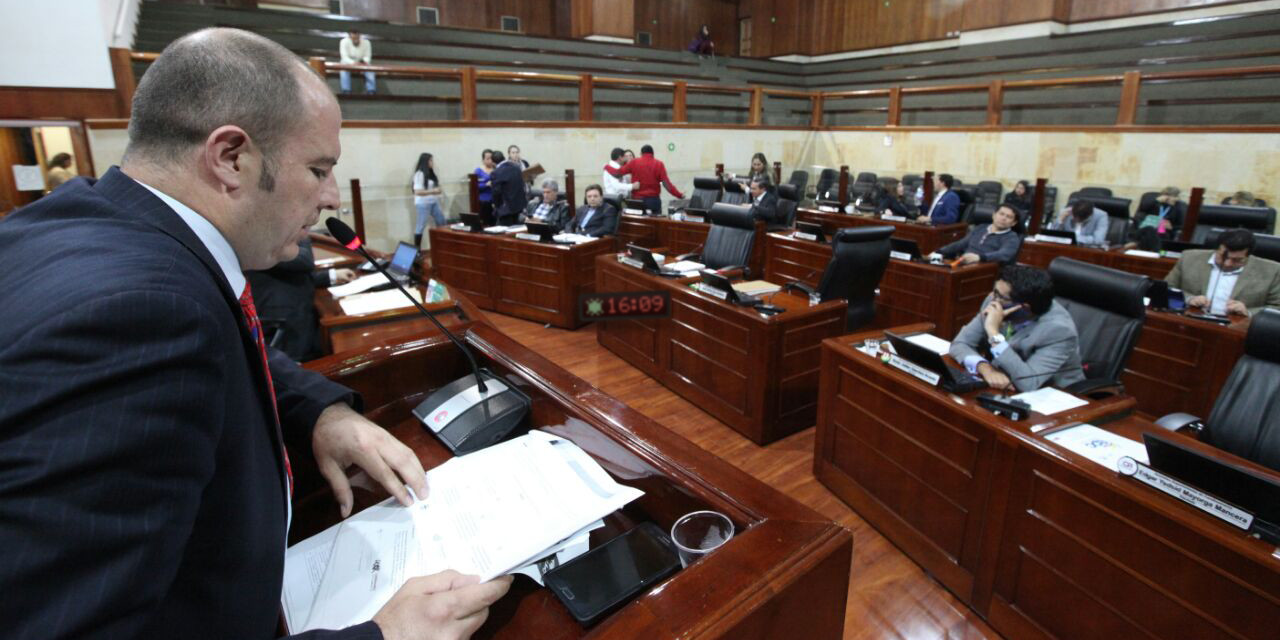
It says 16:09
